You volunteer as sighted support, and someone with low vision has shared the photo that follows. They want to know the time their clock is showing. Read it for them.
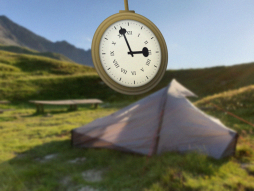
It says 2:57
